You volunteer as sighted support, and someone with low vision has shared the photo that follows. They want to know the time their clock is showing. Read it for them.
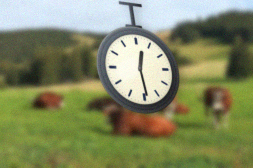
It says 12:29
